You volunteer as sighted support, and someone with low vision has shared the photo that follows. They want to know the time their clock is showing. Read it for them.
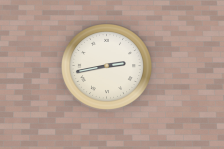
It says 2:43
